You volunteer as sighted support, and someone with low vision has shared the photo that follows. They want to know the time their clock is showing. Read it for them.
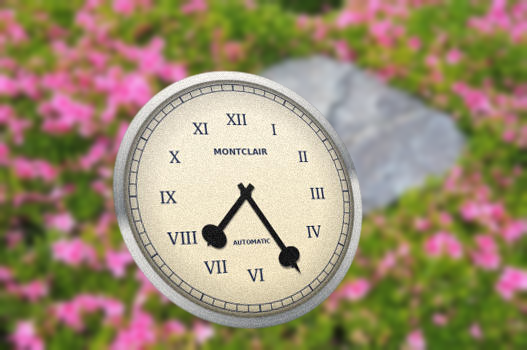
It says 7:25
